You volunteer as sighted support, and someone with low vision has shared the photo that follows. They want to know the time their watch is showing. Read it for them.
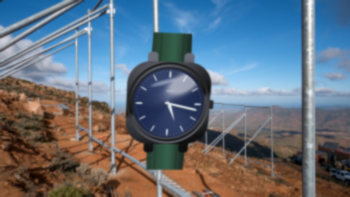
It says 5:17
